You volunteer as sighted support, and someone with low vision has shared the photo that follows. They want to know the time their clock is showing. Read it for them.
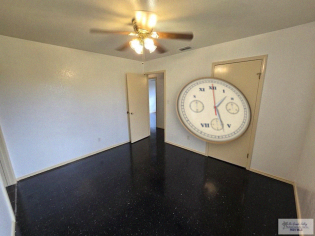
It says 1:28
